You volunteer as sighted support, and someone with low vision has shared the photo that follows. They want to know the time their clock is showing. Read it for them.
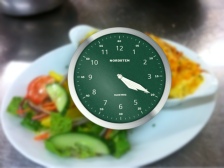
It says 4:20
